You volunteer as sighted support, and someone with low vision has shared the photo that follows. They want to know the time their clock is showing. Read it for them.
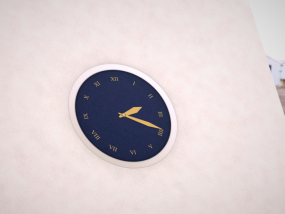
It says 2:19
